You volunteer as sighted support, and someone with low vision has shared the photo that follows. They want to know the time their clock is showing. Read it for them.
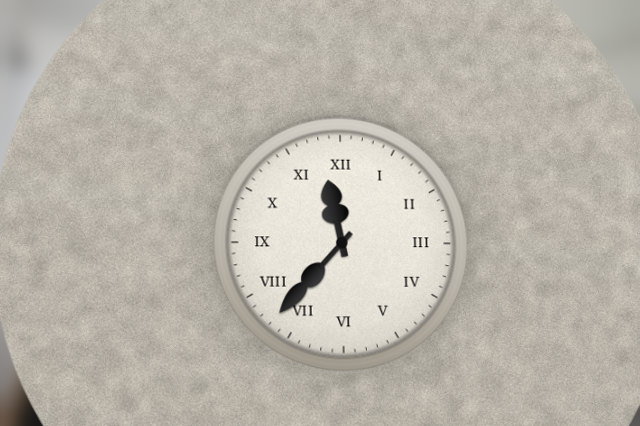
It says 11:37
